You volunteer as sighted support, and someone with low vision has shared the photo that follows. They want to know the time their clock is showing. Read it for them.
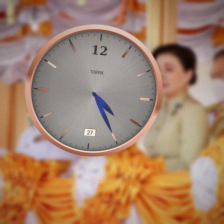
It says 4:25
